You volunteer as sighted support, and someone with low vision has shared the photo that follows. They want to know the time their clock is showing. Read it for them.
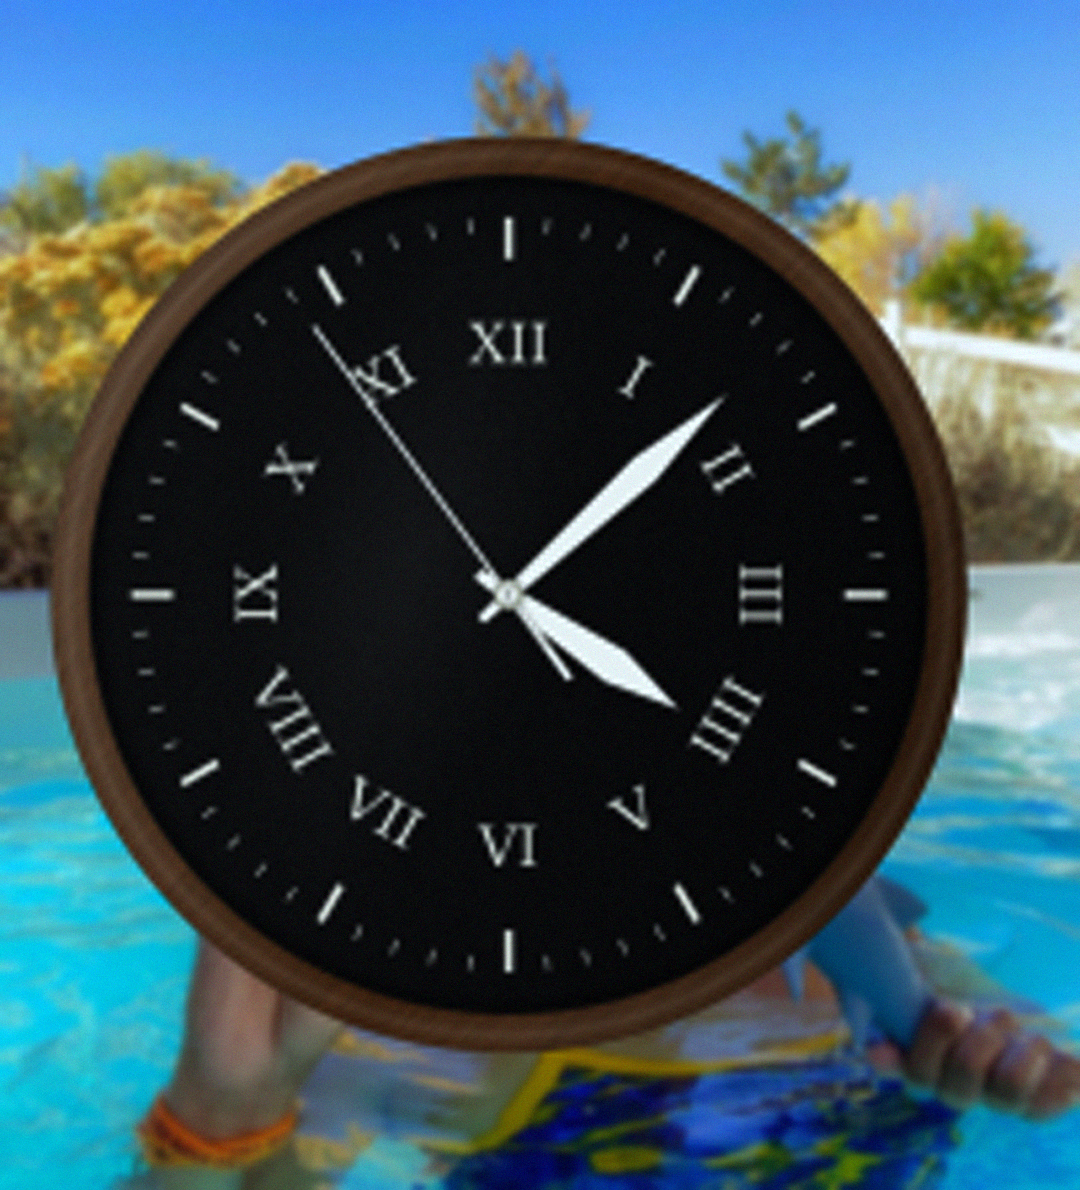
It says 4:07:54
